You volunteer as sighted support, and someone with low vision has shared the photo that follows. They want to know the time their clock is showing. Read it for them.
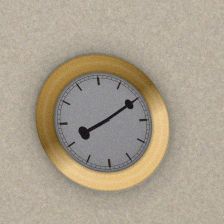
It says 8:10
